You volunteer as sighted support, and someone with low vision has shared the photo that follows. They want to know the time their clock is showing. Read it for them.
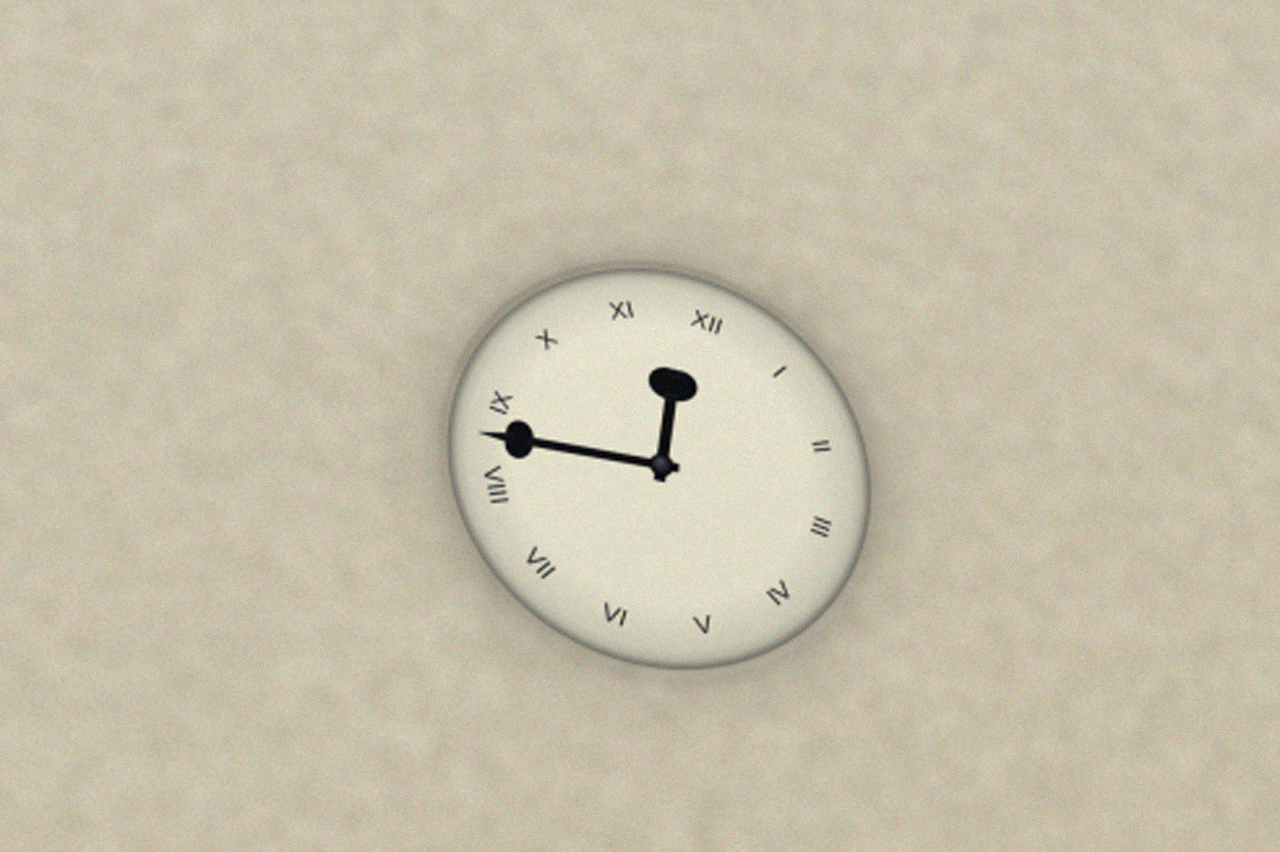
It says 11:43
